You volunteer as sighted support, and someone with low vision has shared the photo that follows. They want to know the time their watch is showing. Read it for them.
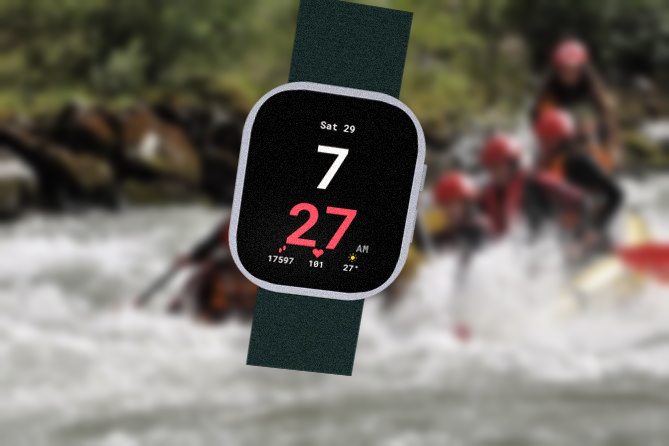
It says 7:27
